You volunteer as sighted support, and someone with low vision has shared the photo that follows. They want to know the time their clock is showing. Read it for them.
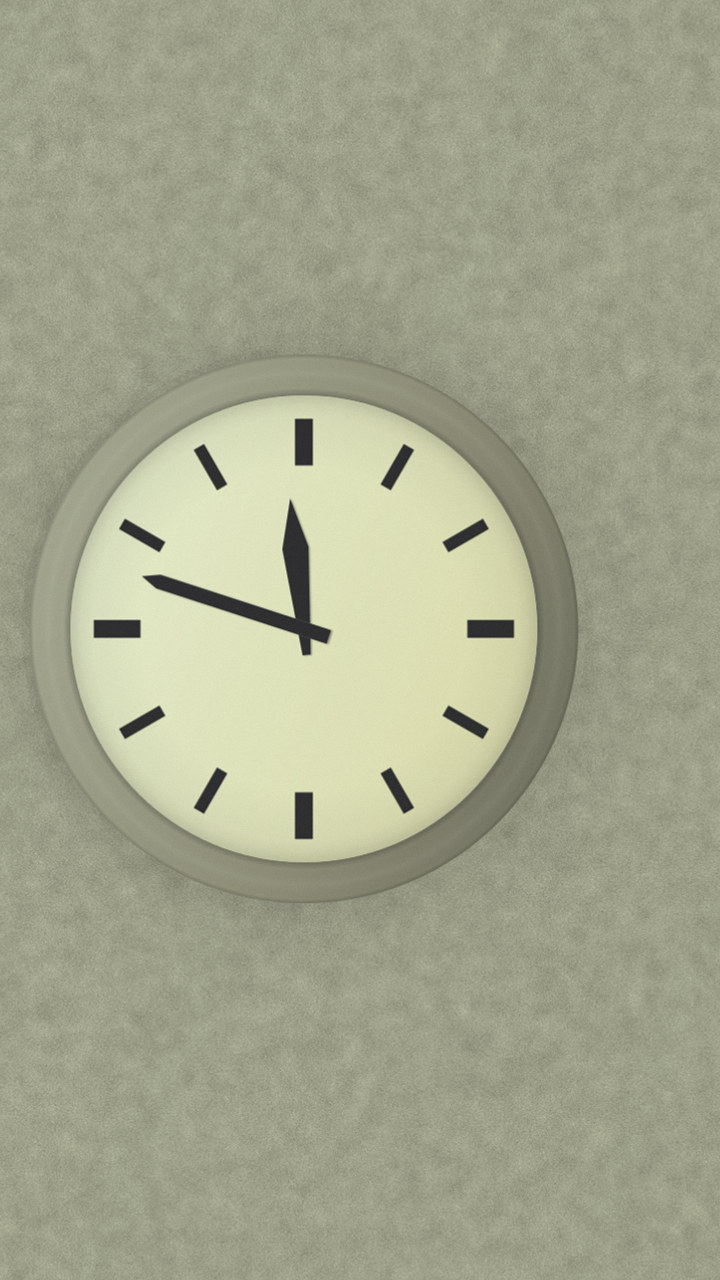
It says 11:48
